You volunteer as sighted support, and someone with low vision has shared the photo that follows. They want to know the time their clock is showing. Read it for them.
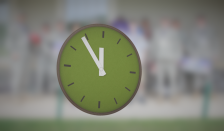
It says 11:54
